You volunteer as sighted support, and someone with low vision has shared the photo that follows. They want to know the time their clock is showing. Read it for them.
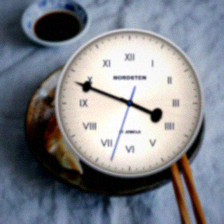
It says 3:48:33
